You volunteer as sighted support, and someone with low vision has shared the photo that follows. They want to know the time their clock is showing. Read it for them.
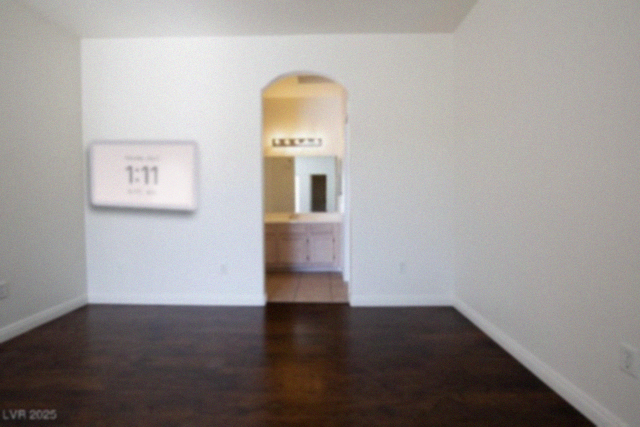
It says 1:11
